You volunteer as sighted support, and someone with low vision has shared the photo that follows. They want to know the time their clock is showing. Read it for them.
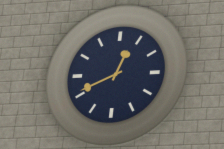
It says 12:41
